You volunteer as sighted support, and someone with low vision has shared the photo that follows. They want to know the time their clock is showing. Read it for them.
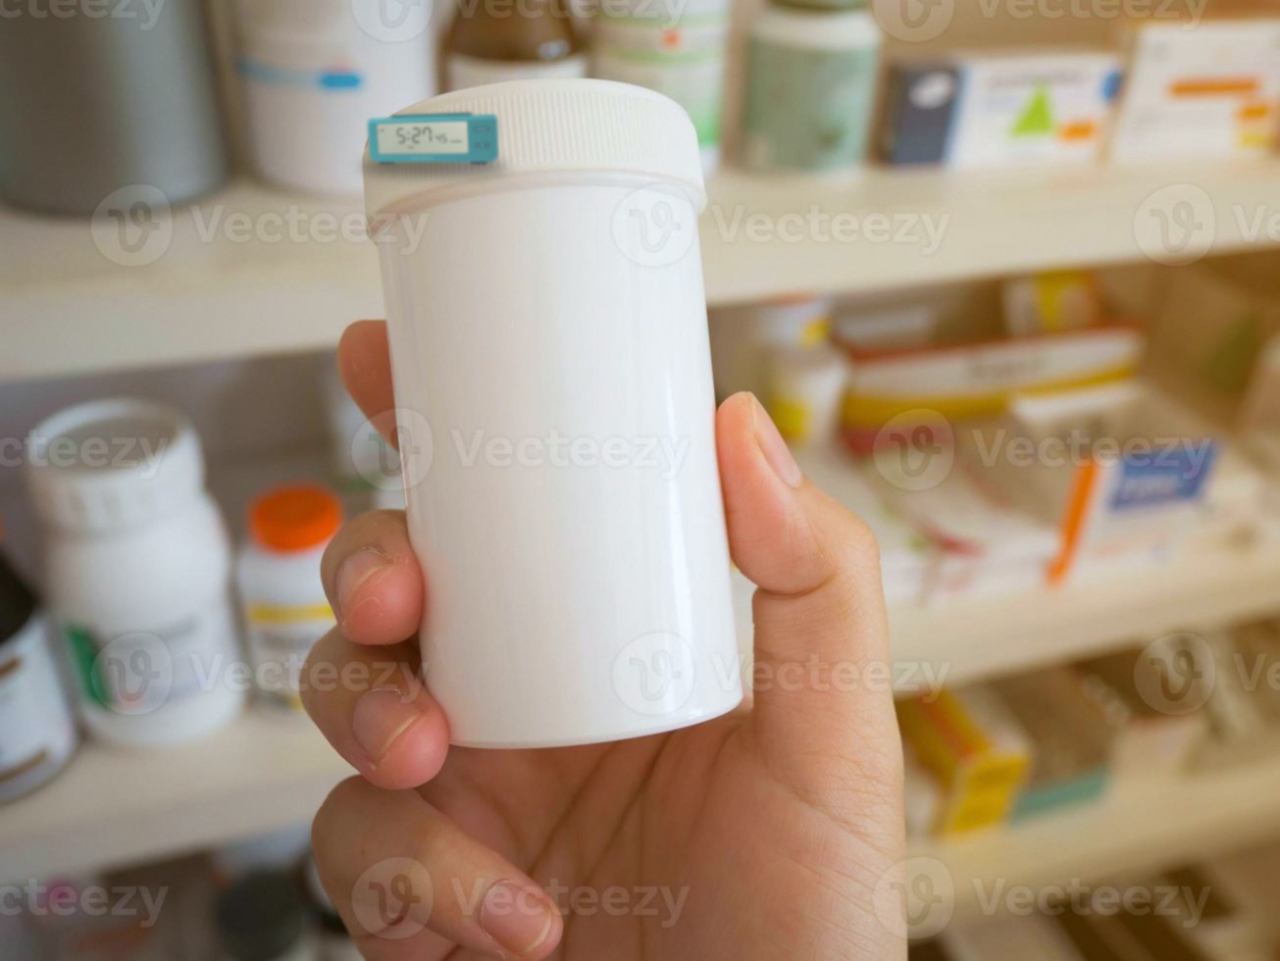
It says 5:27
